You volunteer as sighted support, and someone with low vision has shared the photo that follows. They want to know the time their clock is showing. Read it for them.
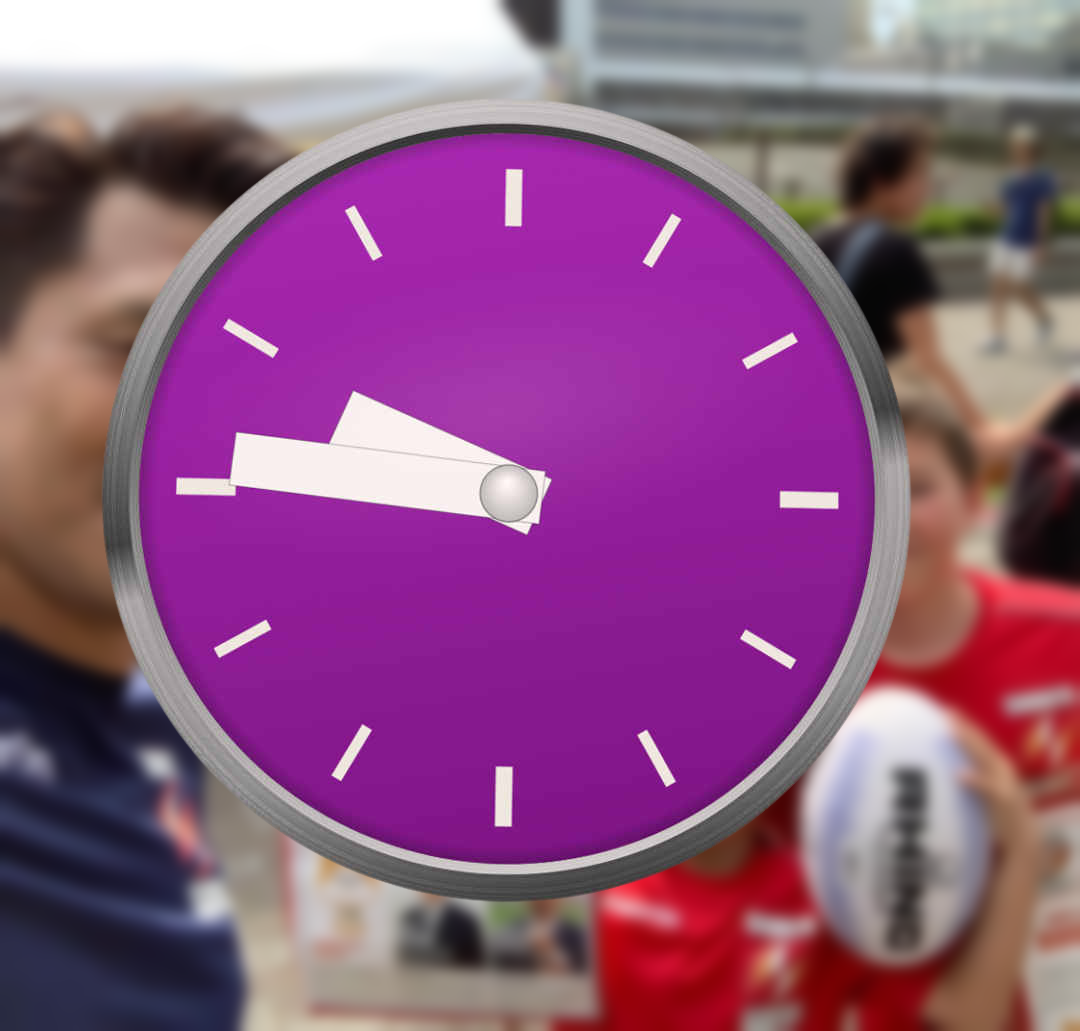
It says 9:46
